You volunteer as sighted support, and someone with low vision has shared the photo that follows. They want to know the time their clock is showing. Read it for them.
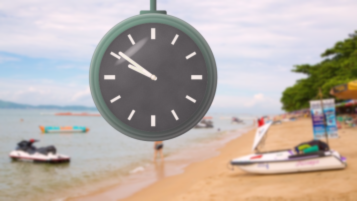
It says 9:51
